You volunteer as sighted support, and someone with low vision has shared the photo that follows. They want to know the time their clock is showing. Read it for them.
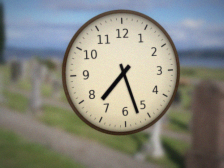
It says 7:27
